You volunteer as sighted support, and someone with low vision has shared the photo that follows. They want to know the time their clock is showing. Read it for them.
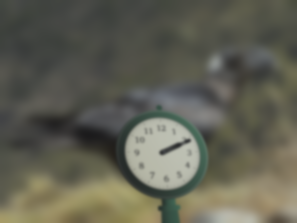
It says 2:11
